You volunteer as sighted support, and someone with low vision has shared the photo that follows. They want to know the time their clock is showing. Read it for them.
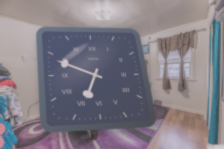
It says 6:49
